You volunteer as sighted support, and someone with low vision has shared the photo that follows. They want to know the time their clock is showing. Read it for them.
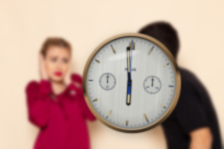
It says 5:59
